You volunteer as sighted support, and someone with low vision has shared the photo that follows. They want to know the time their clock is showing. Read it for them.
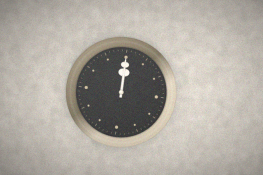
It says 12:00
